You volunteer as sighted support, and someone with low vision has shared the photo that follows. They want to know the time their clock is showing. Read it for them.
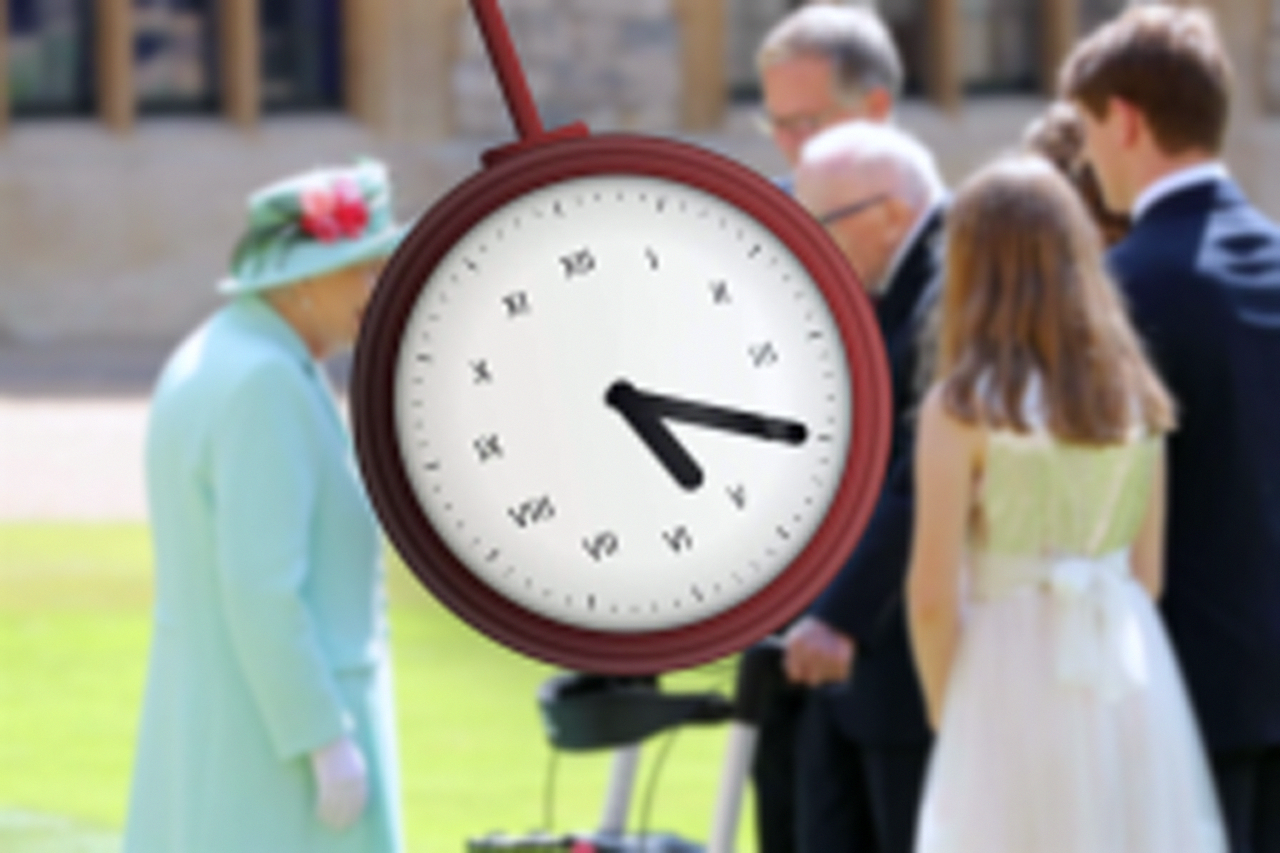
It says 5:20
